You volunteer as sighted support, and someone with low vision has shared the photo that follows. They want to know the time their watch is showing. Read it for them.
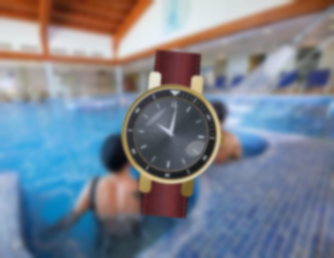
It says 10:01
